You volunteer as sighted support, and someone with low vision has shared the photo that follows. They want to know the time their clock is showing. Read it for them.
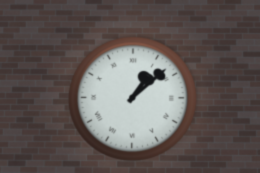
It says 1:08
